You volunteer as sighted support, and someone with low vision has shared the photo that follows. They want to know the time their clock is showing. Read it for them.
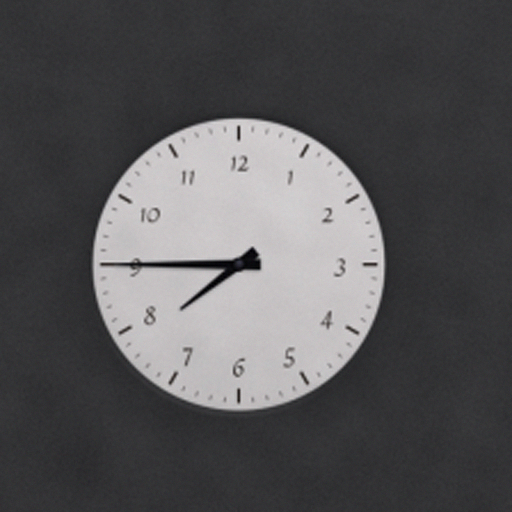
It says 7:45
